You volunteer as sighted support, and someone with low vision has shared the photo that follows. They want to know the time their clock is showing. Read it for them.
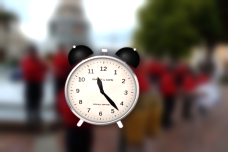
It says 11:23
